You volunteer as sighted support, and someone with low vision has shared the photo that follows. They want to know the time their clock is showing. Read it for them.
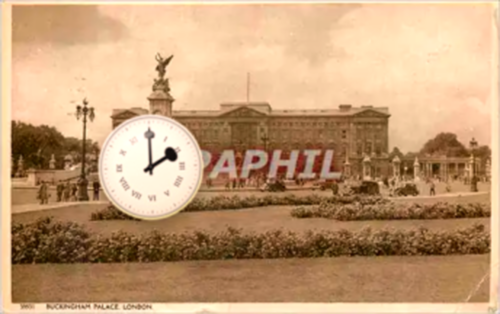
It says 2:00
